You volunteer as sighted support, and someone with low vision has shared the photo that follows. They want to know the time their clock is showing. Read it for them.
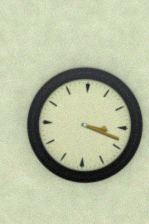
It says 3:18
